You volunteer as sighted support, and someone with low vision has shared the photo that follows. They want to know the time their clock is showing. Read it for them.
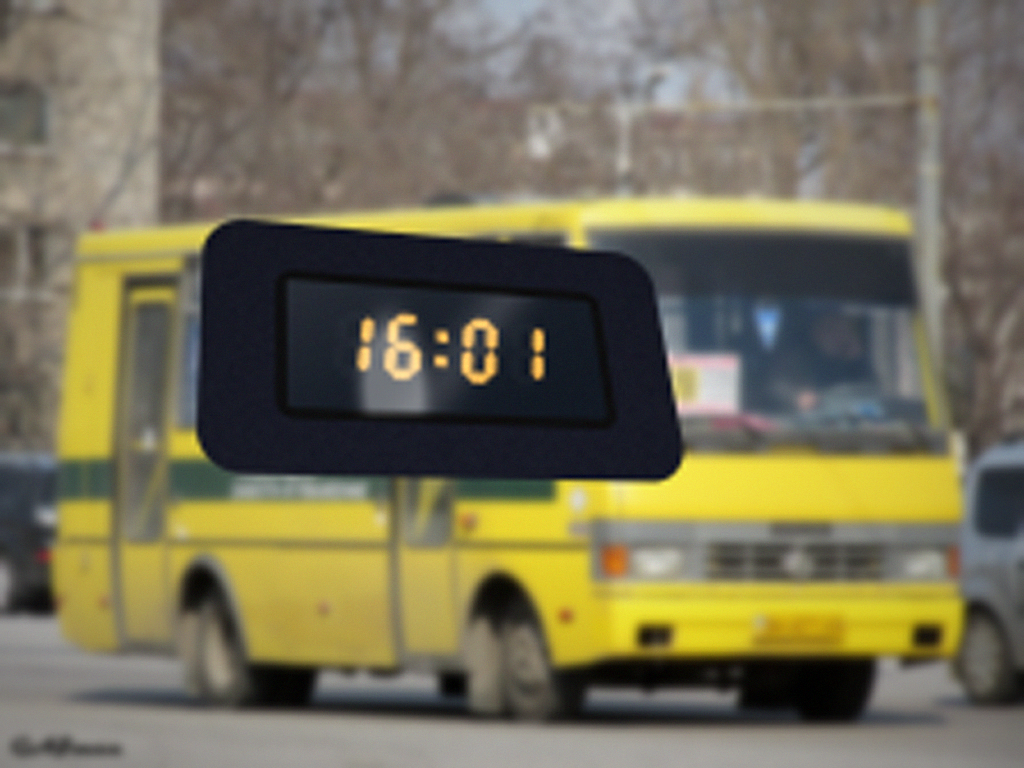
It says 16:01
